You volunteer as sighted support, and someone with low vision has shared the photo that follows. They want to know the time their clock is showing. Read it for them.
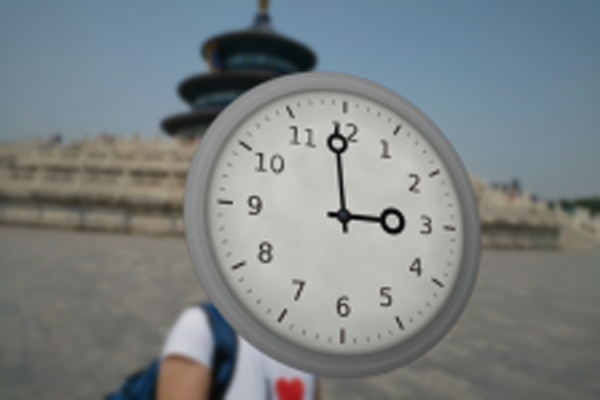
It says 2:59
